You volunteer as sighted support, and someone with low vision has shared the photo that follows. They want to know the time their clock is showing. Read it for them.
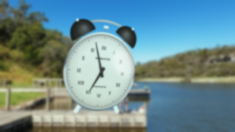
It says 6:57
